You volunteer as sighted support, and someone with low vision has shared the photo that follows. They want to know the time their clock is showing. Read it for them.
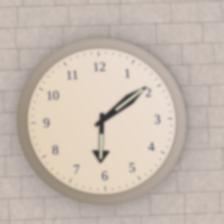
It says 6:09
